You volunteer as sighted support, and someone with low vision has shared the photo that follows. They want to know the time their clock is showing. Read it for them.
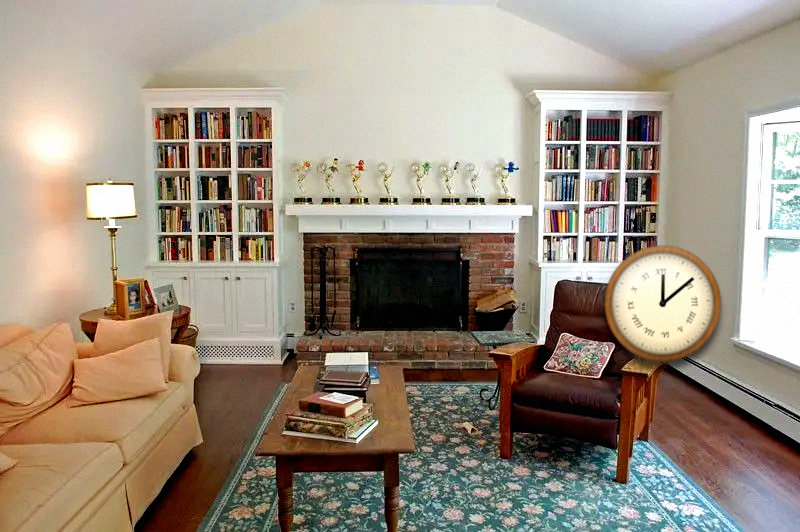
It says 12:09
